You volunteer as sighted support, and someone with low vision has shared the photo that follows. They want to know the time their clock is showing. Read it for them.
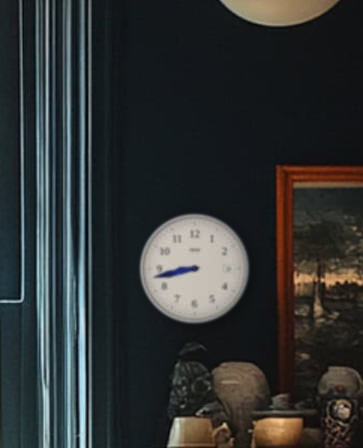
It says 8:43
